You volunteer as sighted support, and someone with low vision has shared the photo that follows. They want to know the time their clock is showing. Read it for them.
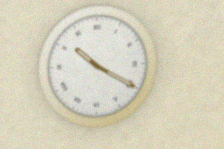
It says 10:20
